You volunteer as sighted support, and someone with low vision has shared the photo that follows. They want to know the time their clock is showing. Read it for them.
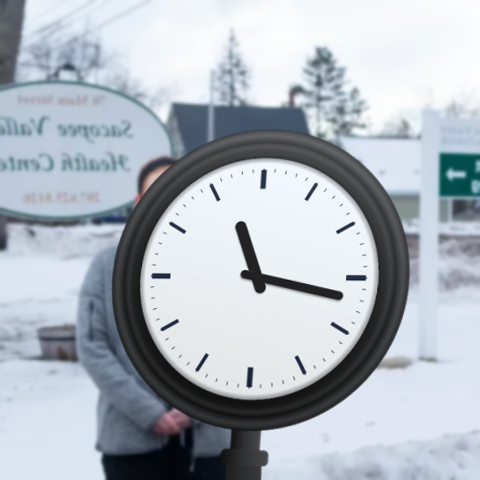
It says 11:17
